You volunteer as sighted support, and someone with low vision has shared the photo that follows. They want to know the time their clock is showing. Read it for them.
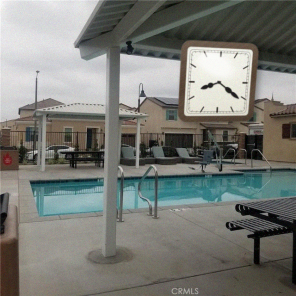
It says 8:21
